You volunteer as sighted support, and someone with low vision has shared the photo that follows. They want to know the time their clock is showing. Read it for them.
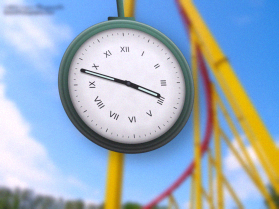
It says 3:48
